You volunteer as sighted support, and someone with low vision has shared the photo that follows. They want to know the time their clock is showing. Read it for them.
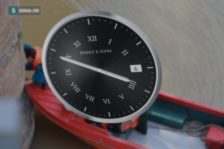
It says 3:49
